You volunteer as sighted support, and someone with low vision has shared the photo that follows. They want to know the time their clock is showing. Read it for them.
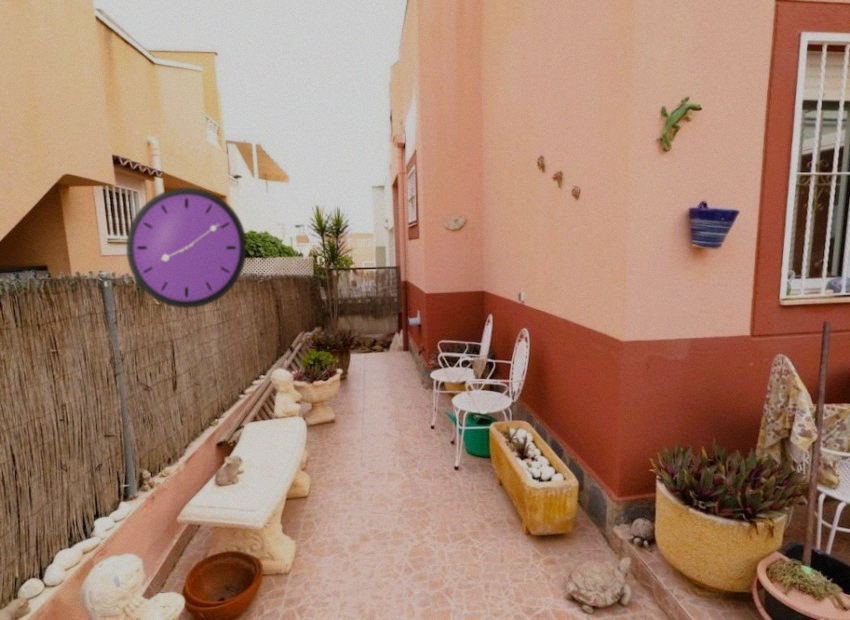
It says 8:09
